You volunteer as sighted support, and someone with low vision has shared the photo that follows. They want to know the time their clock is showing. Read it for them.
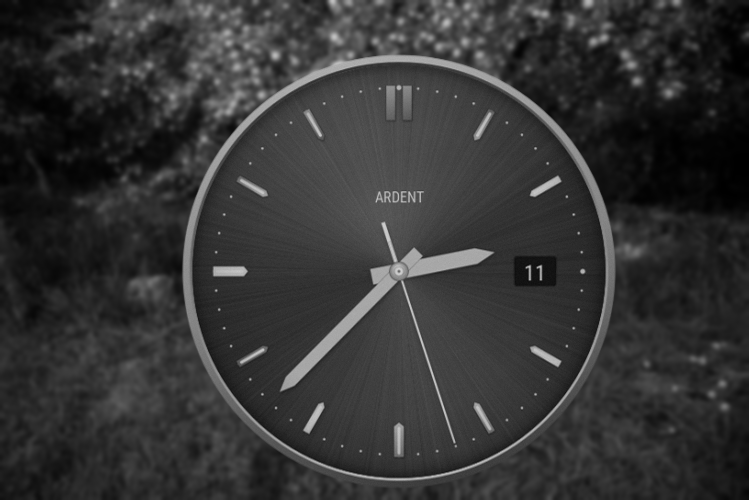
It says 2:37:27
